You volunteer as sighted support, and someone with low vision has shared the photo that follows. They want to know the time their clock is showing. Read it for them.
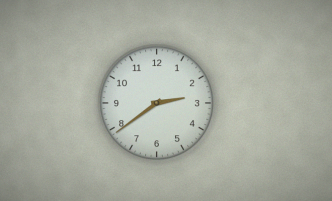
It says 2:39
